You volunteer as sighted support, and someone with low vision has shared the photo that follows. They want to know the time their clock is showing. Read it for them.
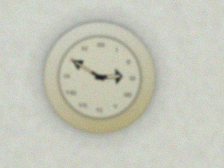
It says 2:50
